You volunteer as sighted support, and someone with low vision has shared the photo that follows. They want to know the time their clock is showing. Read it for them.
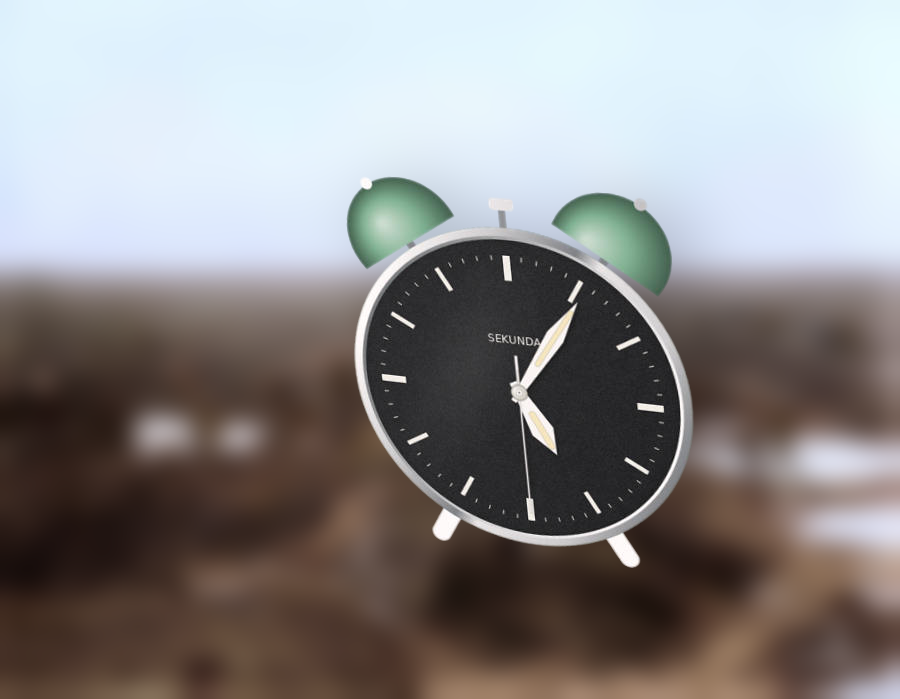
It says 5:05:30
